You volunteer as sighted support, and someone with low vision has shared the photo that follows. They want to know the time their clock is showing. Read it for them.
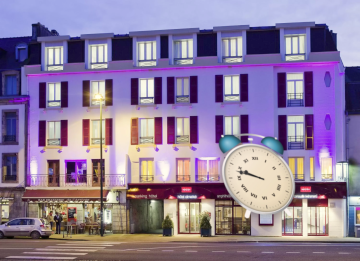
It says 9:48
